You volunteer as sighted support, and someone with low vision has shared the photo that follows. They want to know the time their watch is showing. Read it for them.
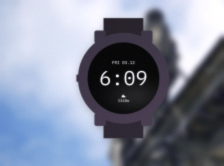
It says 6:09
